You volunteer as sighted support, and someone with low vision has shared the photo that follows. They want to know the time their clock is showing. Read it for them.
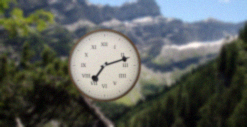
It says 7:12
